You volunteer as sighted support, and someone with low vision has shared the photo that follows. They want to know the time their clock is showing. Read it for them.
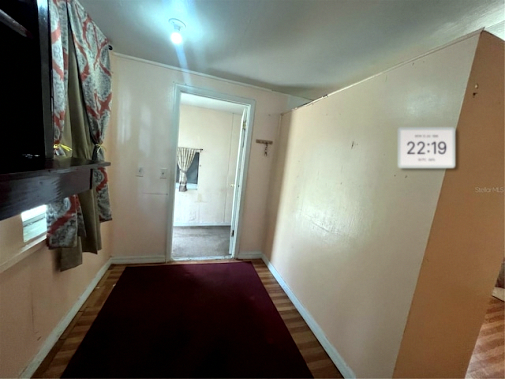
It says 22:19
